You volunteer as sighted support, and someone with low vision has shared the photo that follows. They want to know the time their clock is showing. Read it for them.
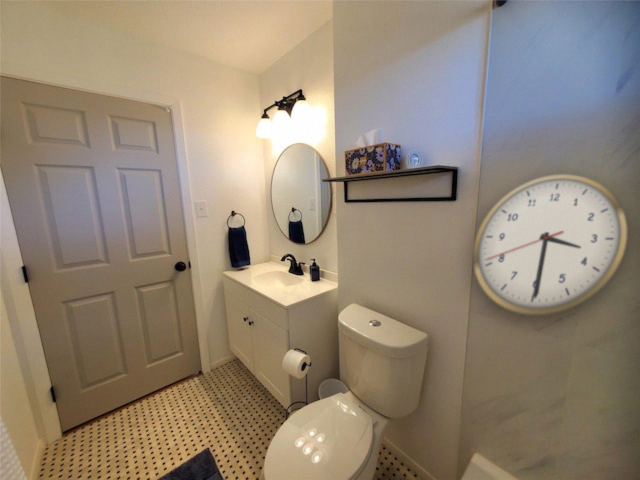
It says 3:29:41
